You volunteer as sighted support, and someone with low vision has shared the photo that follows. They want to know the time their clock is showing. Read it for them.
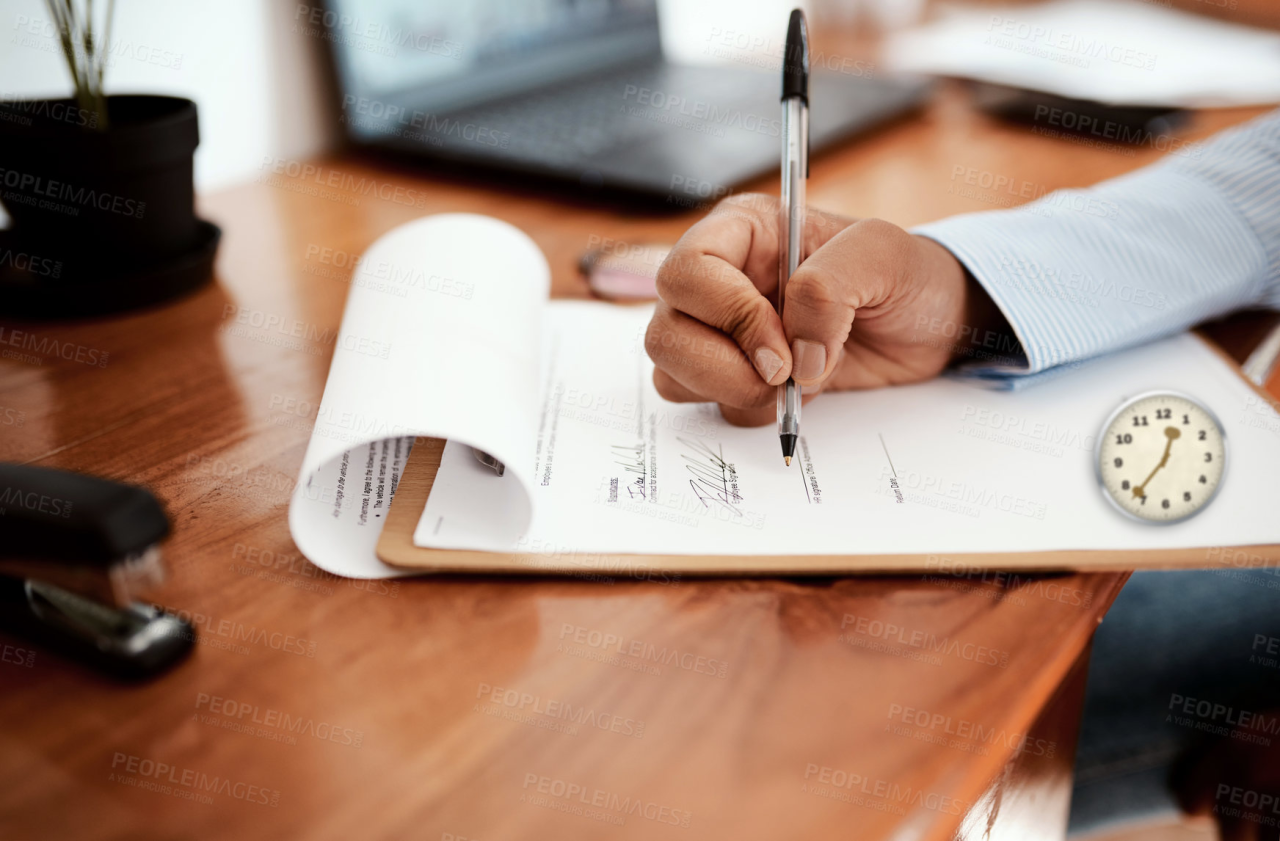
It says 12:37
